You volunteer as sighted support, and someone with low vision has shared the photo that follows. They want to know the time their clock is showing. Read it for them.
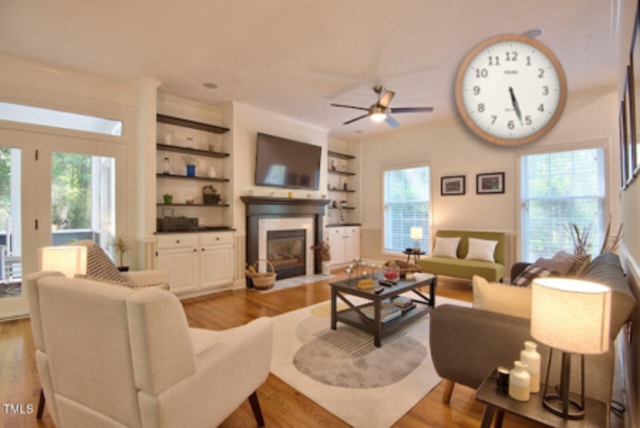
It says 5:27
